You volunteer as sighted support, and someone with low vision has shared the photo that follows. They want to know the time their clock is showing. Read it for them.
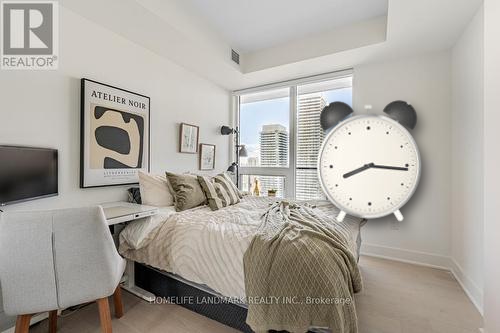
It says 8:16
